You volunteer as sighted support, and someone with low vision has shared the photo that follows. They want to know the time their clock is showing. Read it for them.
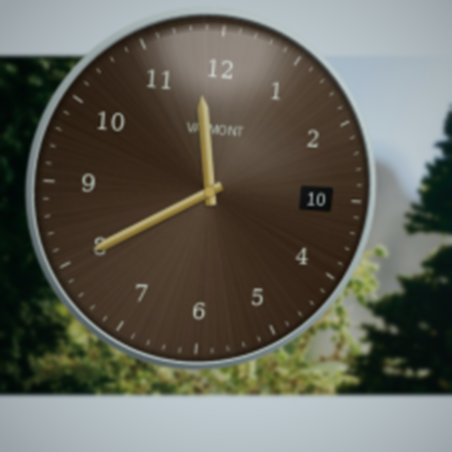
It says 11:40
